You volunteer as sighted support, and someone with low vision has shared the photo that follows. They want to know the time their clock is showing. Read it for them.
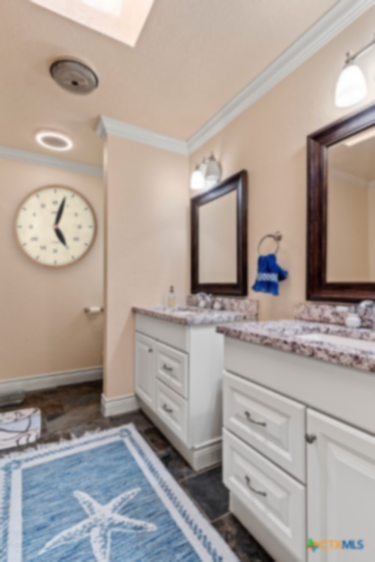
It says 5:03
